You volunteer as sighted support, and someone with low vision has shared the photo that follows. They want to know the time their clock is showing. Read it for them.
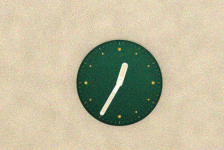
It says 12:35
